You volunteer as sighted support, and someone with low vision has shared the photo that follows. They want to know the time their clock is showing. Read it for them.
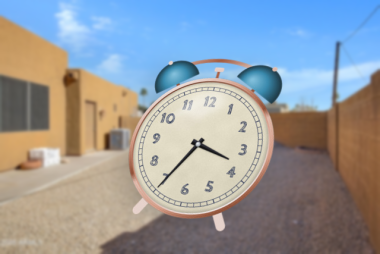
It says 3:35
